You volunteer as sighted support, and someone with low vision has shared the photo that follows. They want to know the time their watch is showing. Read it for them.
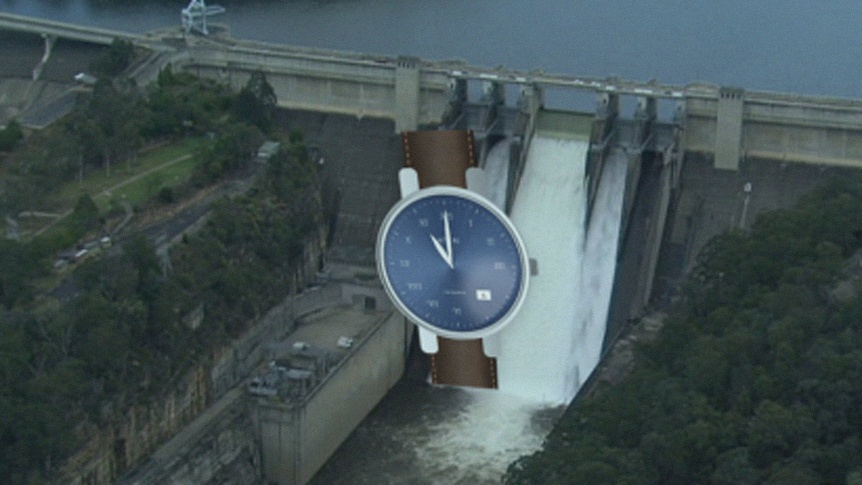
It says 11:00
